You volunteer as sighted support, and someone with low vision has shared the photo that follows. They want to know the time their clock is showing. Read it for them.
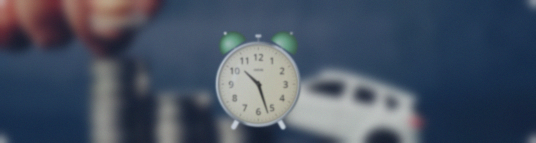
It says 10:27
